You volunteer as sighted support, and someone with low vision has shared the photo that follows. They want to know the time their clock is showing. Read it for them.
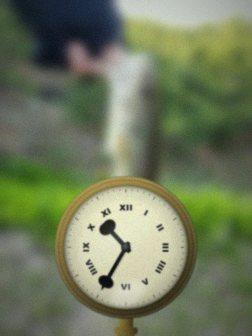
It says 10:35
